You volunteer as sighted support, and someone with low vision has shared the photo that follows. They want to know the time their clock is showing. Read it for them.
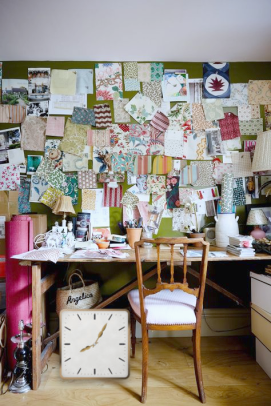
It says 8:05
